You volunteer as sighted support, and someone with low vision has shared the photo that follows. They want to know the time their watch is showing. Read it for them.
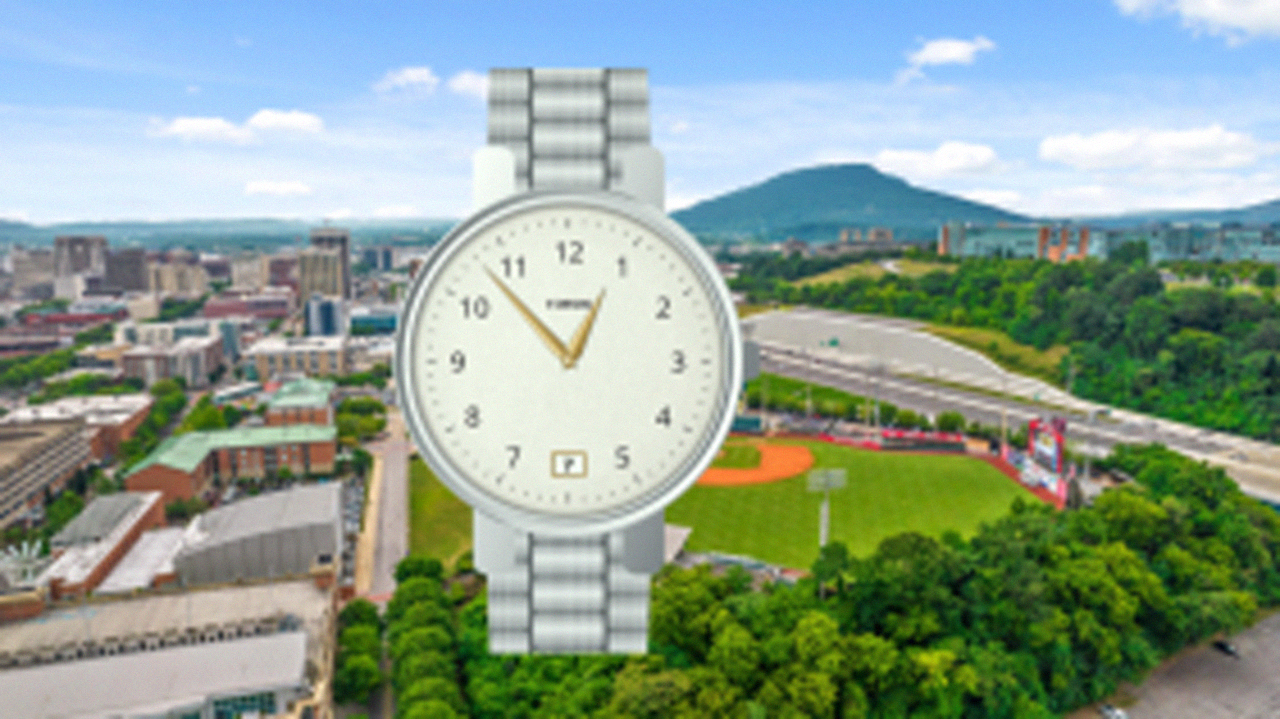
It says 12:53
